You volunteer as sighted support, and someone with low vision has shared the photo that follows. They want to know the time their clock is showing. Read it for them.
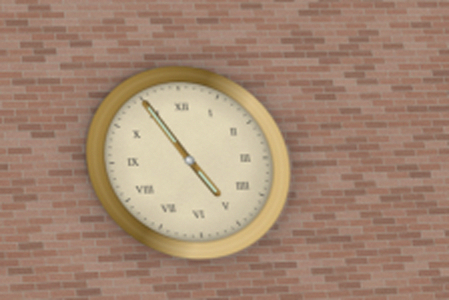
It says 4:55
